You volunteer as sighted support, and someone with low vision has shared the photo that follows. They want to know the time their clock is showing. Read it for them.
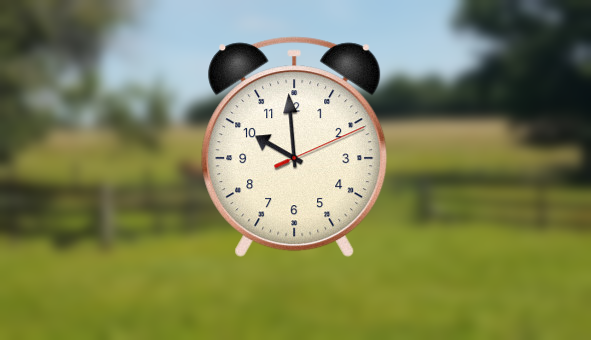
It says 9:59:11
